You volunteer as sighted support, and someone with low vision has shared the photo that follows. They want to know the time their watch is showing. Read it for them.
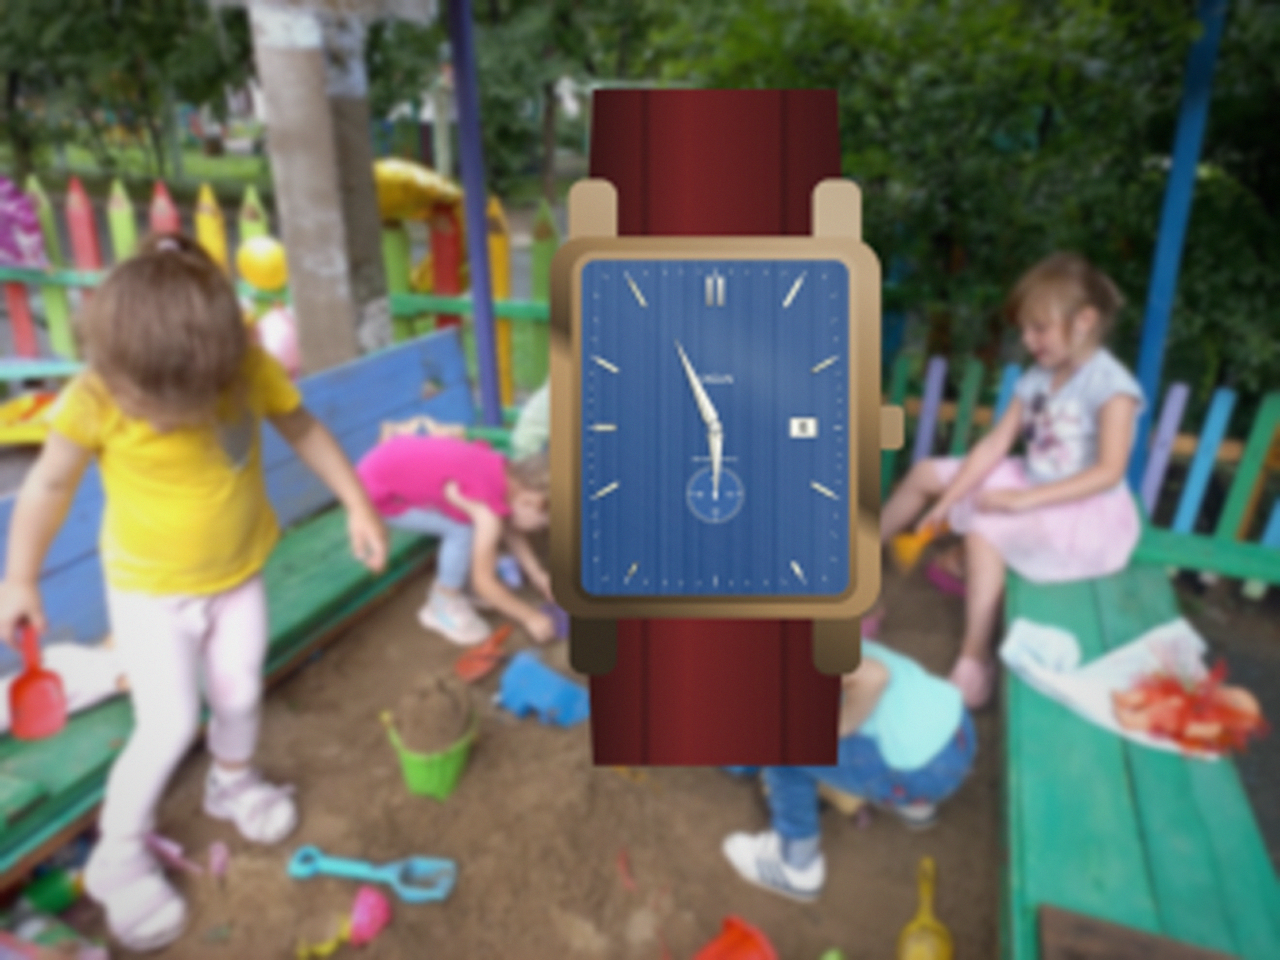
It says 5:56
